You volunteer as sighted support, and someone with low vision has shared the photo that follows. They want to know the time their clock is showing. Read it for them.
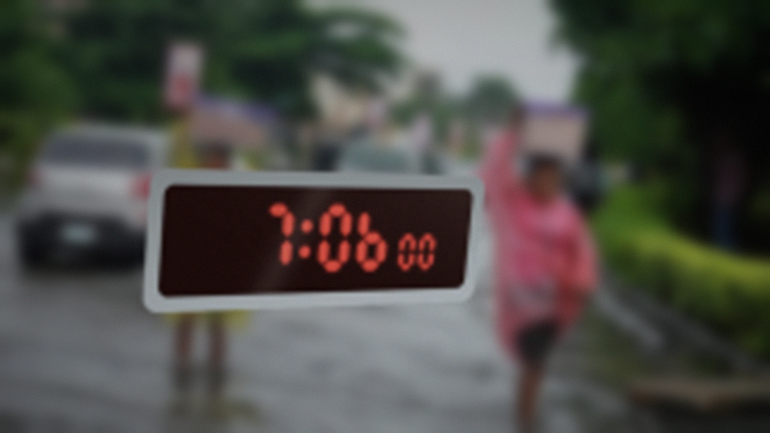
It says 7:06:00
